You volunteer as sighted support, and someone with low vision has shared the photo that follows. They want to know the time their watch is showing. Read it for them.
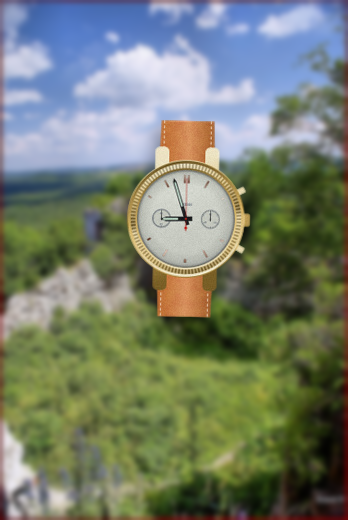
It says 8:57
